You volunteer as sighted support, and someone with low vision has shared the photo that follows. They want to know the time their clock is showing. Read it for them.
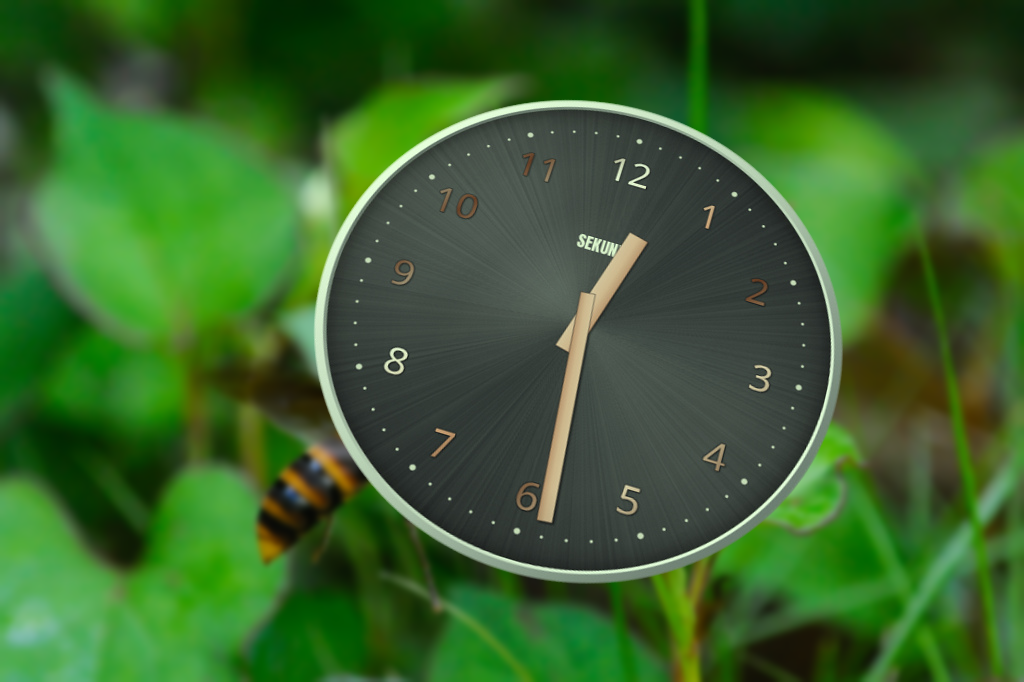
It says 12:29
